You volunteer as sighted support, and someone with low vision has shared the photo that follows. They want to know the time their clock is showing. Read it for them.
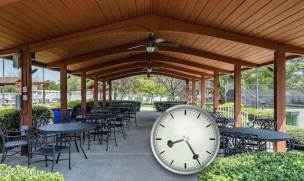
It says 8:25
